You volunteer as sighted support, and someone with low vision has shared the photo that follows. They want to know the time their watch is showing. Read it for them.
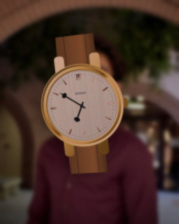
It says 6:51
